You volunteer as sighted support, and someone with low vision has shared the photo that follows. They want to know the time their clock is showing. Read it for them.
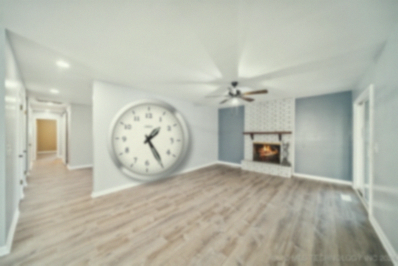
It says 1:25
